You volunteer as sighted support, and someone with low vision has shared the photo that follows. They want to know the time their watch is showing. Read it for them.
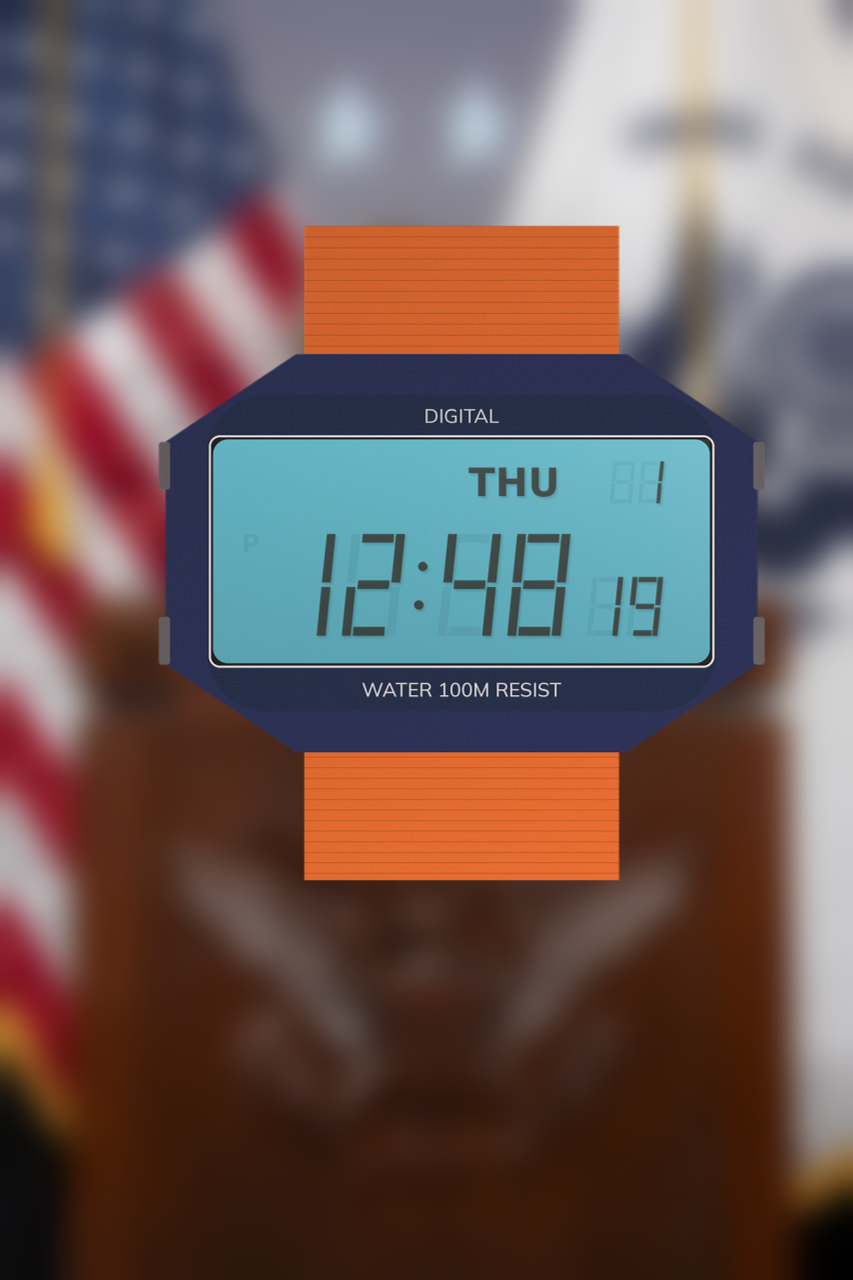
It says 12:48:19
